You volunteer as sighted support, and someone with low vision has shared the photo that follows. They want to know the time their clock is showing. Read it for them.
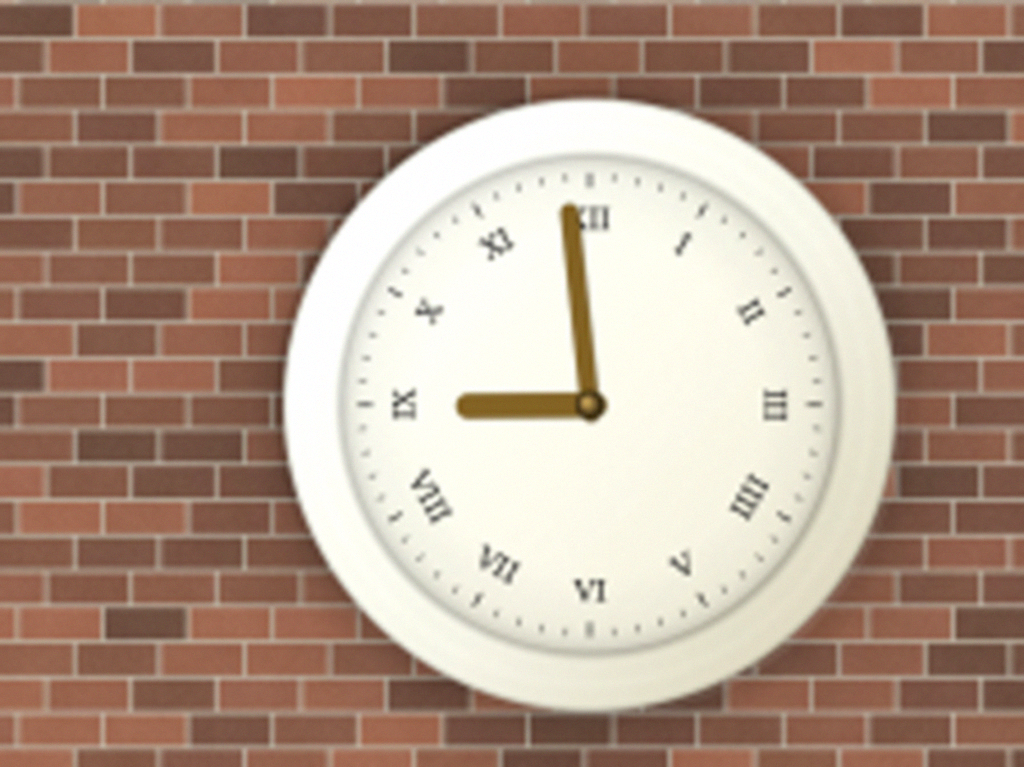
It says 8:59
